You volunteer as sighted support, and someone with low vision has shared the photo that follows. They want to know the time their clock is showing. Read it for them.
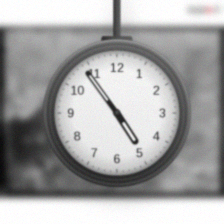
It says 4:54
